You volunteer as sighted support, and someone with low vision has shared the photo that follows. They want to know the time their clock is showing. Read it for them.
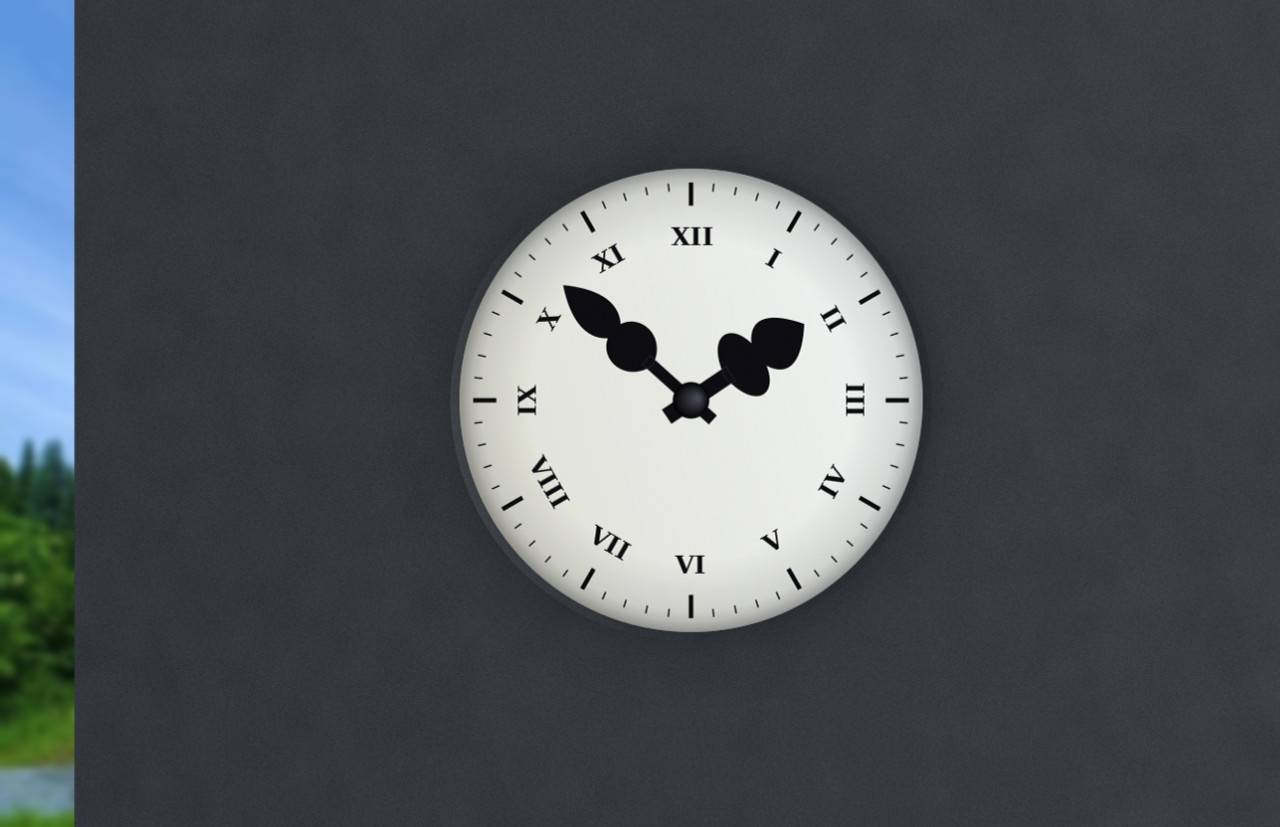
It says 1:52
